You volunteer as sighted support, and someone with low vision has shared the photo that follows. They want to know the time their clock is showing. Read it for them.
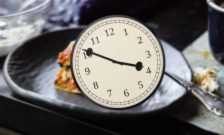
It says 3:51
